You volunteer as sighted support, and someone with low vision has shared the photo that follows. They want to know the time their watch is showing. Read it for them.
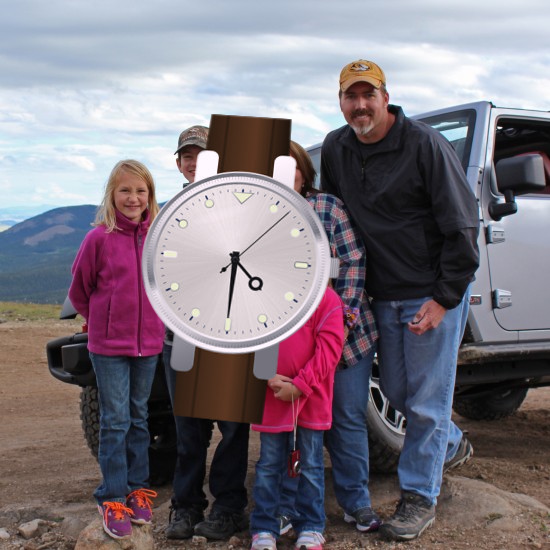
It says 4:30:07
